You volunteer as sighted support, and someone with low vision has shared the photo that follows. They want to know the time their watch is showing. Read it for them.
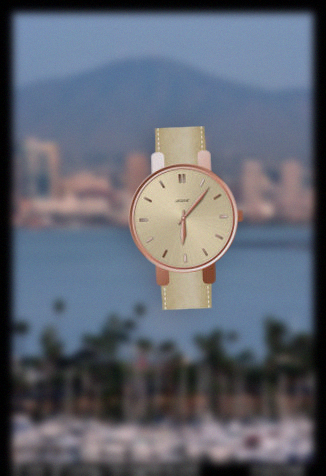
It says 6:07
